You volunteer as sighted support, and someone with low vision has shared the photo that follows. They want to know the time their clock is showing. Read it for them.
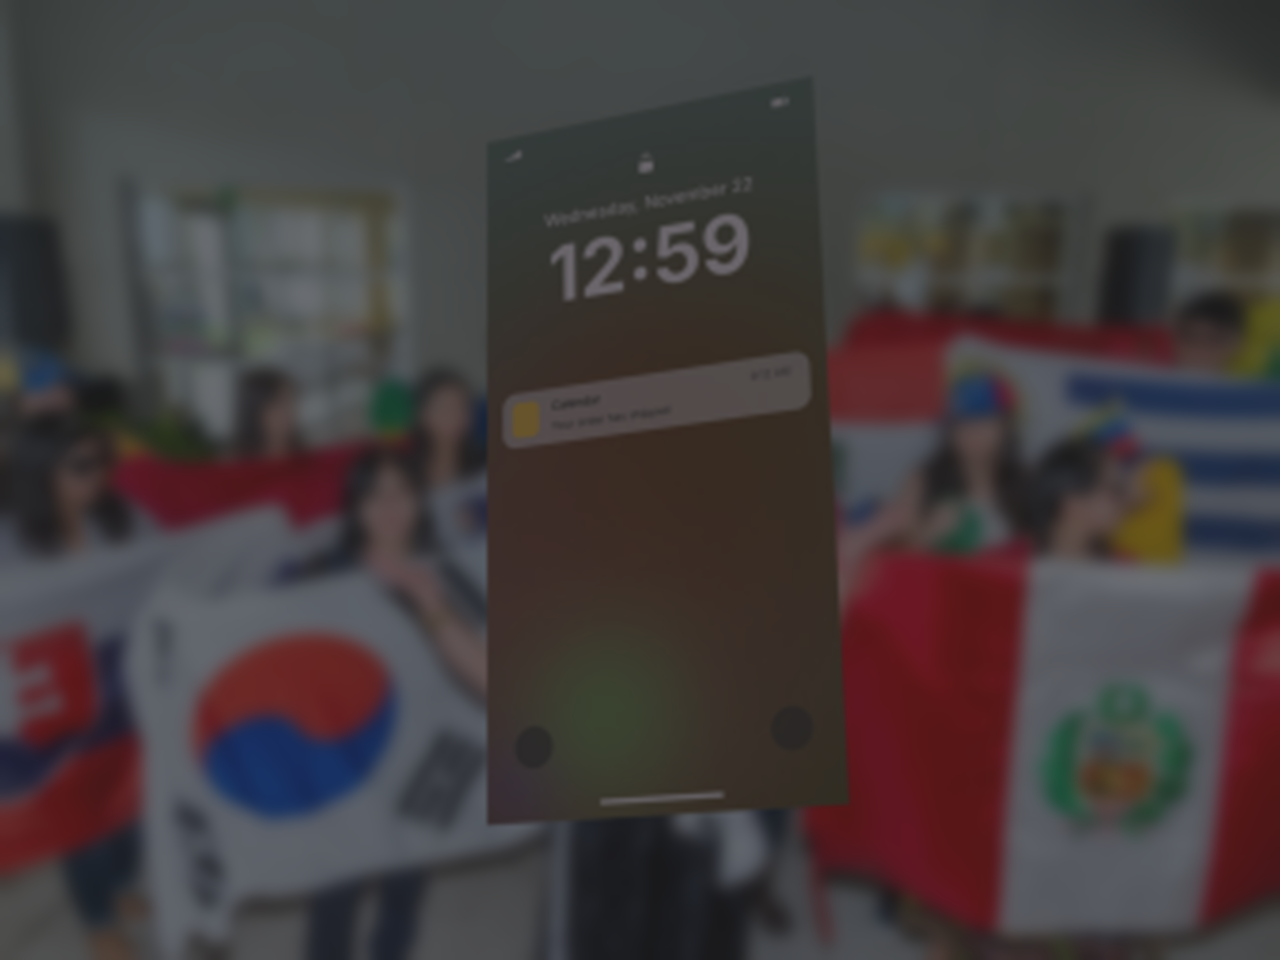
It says 12:59
